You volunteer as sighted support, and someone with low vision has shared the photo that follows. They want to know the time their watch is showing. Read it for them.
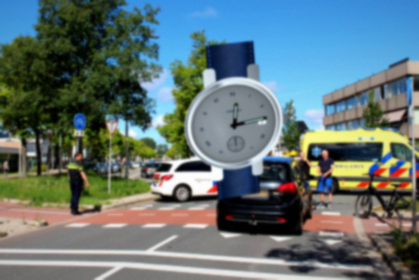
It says 12:14
